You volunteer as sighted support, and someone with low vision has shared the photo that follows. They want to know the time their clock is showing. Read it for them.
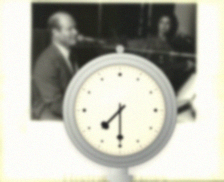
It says 7:30
